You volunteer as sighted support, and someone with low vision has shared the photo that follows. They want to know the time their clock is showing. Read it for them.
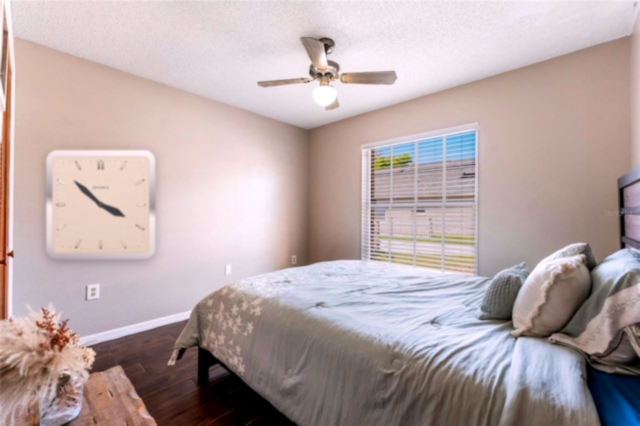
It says 3:52
